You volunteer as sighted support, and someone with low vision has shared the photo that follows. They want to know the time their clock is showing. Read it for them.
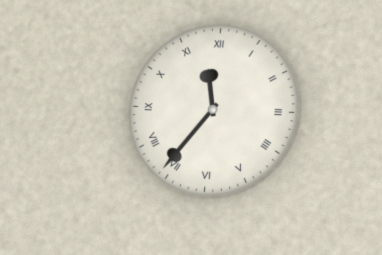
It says 11:36
